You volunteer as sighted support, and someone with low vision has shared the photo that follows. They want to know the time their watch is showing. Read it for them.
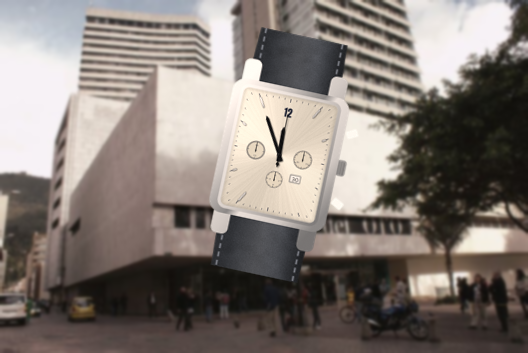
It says 11:55
